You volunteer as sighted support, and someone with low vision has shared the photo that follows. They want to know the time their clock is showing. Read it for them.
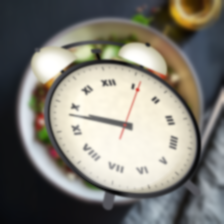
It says 9:48:06
